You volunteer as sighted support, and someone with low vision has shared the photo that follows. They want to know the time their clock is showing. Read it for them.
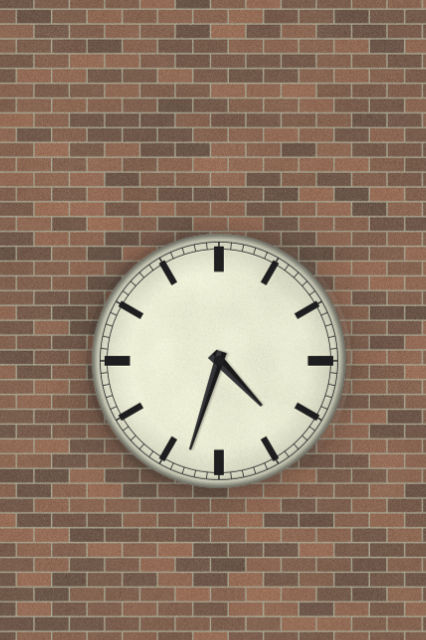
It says 4:33
